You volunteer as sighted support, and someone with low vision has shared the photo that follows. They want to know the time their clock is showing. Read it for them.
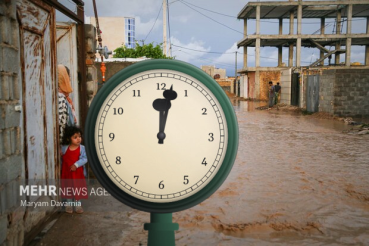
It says 12:02
